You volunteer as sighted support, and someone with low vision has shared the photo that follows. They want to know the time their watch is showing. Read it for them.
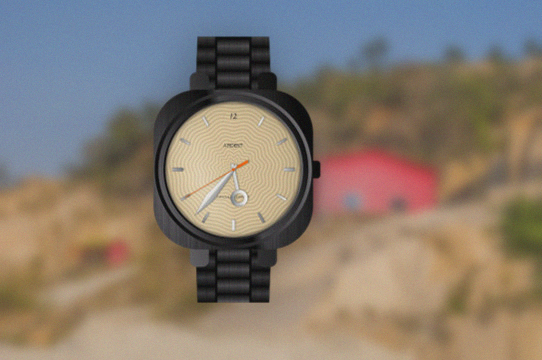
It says 5:36:40
